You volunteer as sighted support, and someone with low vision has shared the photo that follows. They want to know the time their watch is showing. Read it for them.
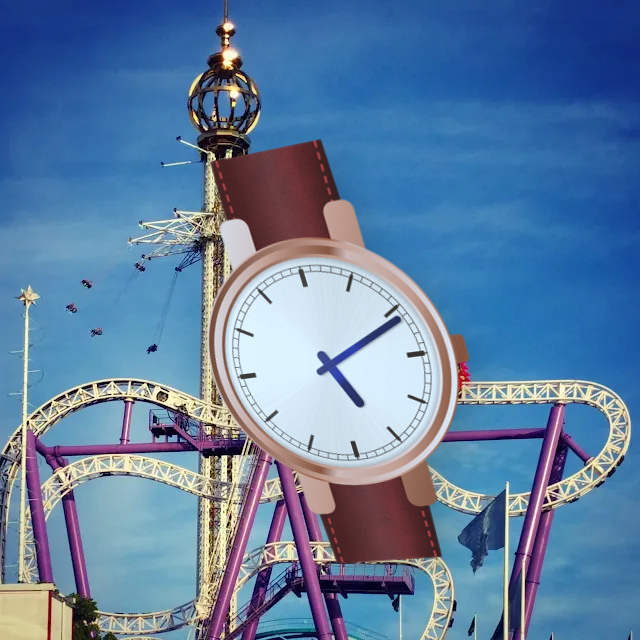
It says 5:11
